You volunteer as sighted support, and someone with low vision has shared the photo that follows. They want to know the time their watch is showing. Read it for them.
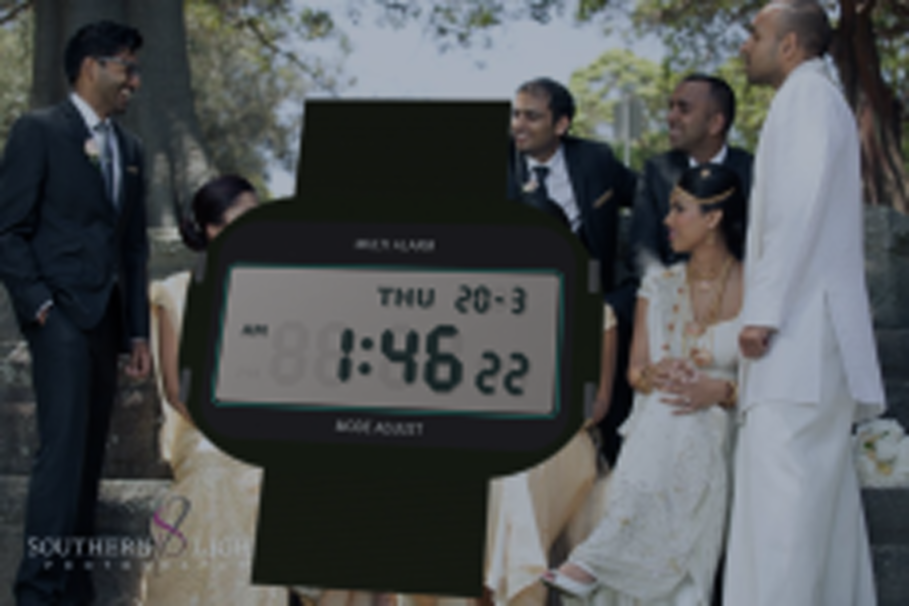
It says 1:46:22
